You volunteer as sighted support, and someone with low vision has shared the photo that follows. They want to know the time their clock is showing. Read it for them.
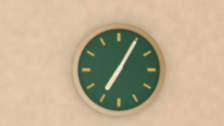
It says 7:05
